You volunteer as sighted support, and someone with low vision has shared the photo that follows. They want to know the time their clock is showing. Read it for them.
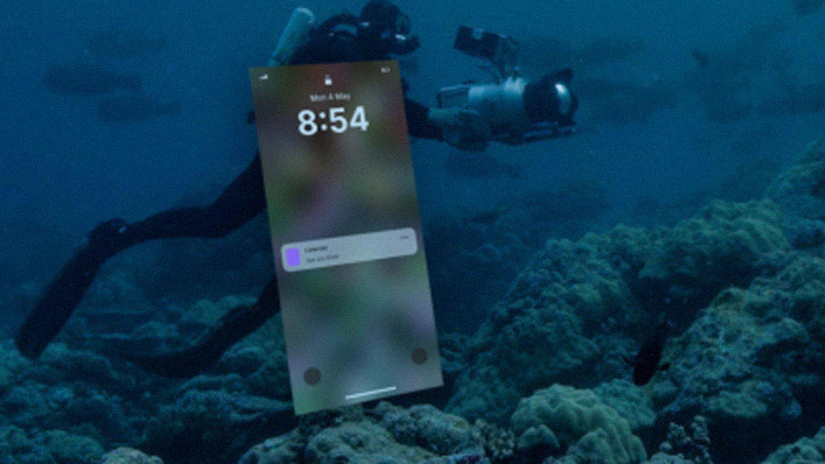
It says 8:54
